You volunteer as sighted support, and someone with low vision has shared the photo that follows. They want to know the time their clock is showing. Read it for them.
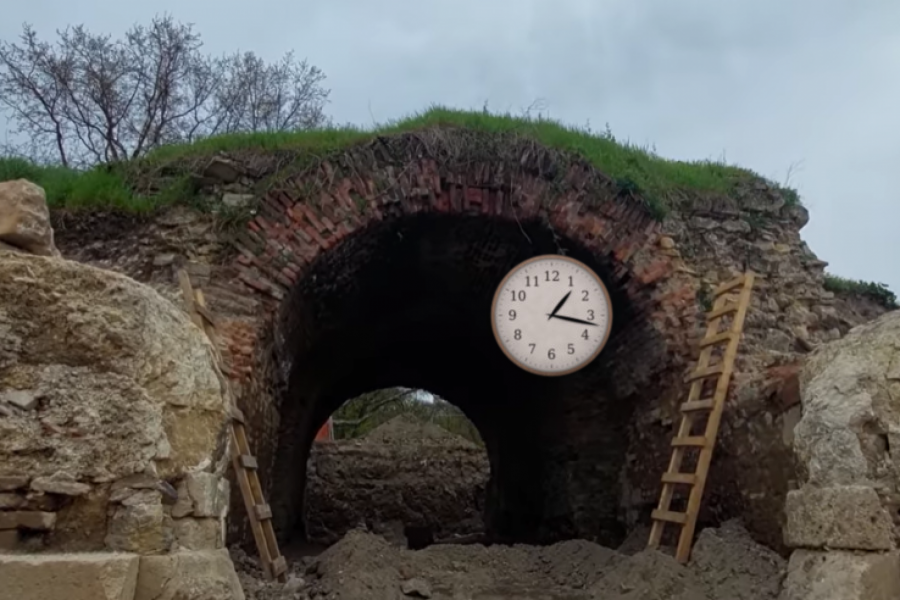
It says 1:17
